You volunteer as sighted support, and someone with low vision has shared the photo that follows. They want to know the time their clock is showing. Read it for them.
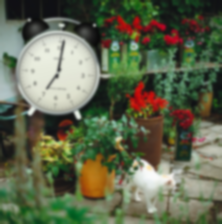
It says 7:01
